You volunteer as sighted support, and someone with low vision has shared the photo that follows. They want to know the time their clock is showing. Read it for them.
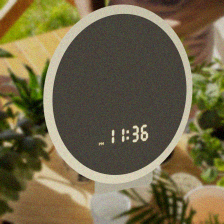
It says 11:36
